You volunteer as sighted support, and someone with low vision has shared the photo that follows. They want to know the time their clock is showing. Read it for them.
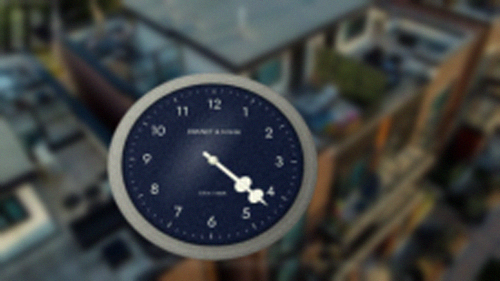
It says 4:22
